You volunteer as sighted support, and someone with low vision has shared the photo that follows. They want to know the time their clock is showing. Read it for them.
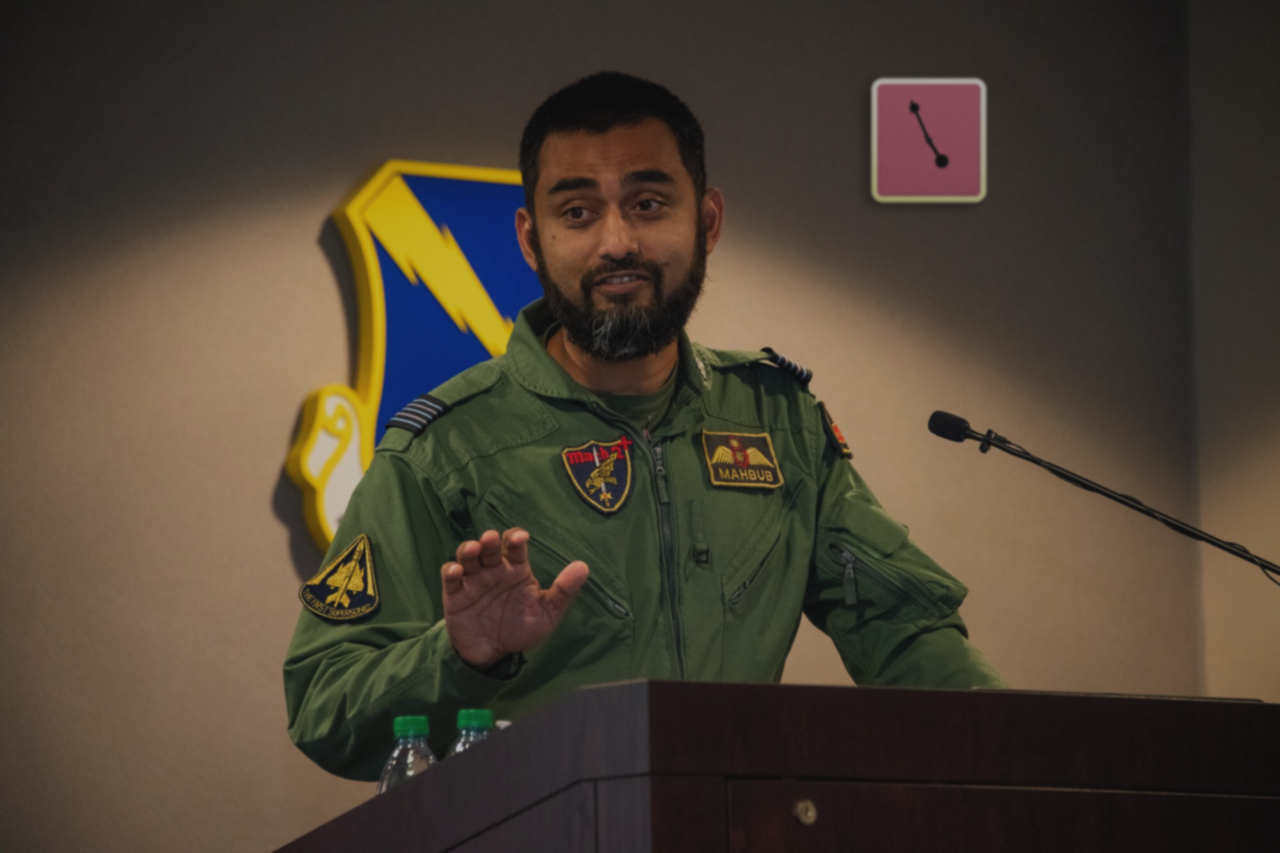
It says 4:56
